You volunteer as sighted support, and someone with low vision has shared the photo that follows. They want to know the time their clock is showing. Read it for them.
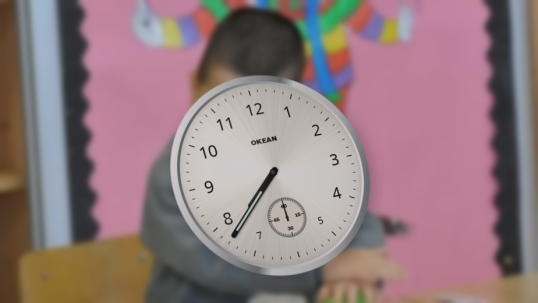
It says 7:38
